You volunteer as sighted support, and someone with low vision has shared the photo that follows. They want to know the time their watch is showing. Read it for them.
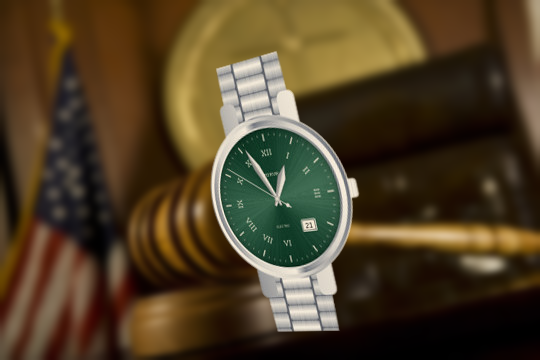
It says 12:55:51
